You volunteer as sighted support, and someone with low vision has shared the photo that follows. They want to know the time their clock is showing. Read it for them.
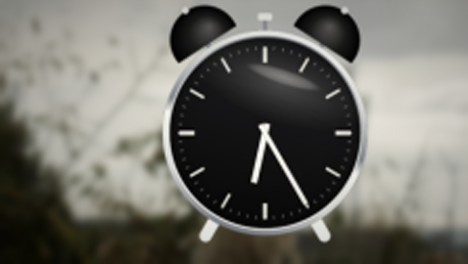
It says 6:25
